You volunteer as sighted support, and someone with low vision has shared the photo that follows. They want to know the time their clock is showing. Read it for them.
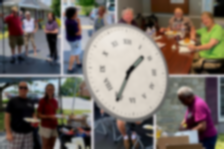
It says 1:35
